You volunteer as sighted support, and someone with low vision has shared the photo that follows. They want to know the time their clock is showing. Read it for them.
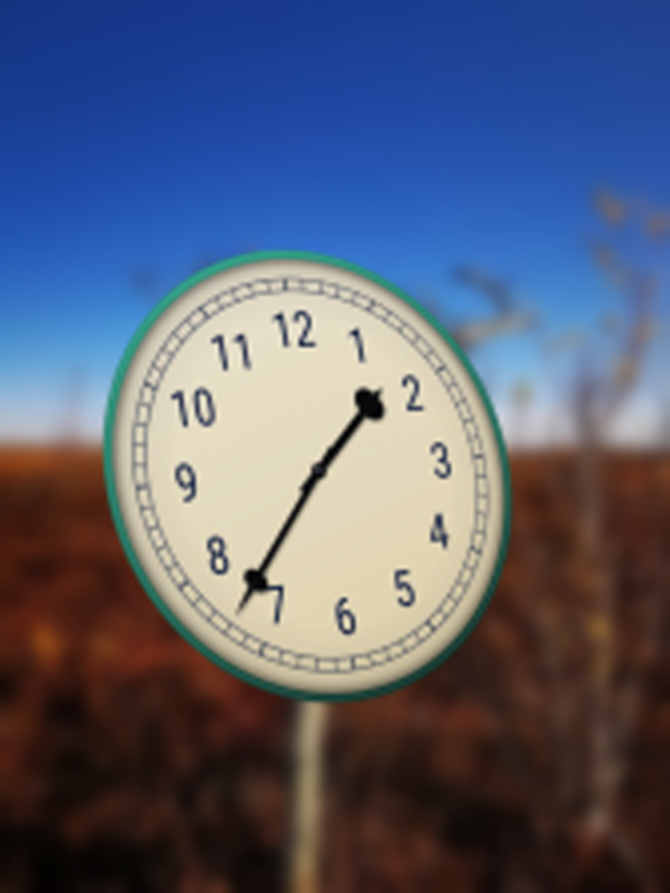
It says 1:37
